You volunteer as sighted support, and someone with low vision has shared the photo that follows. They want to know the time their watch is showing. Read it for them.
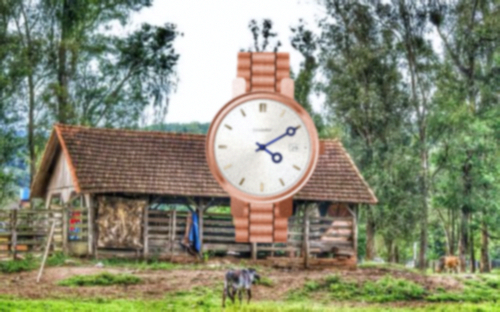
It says 4:10
